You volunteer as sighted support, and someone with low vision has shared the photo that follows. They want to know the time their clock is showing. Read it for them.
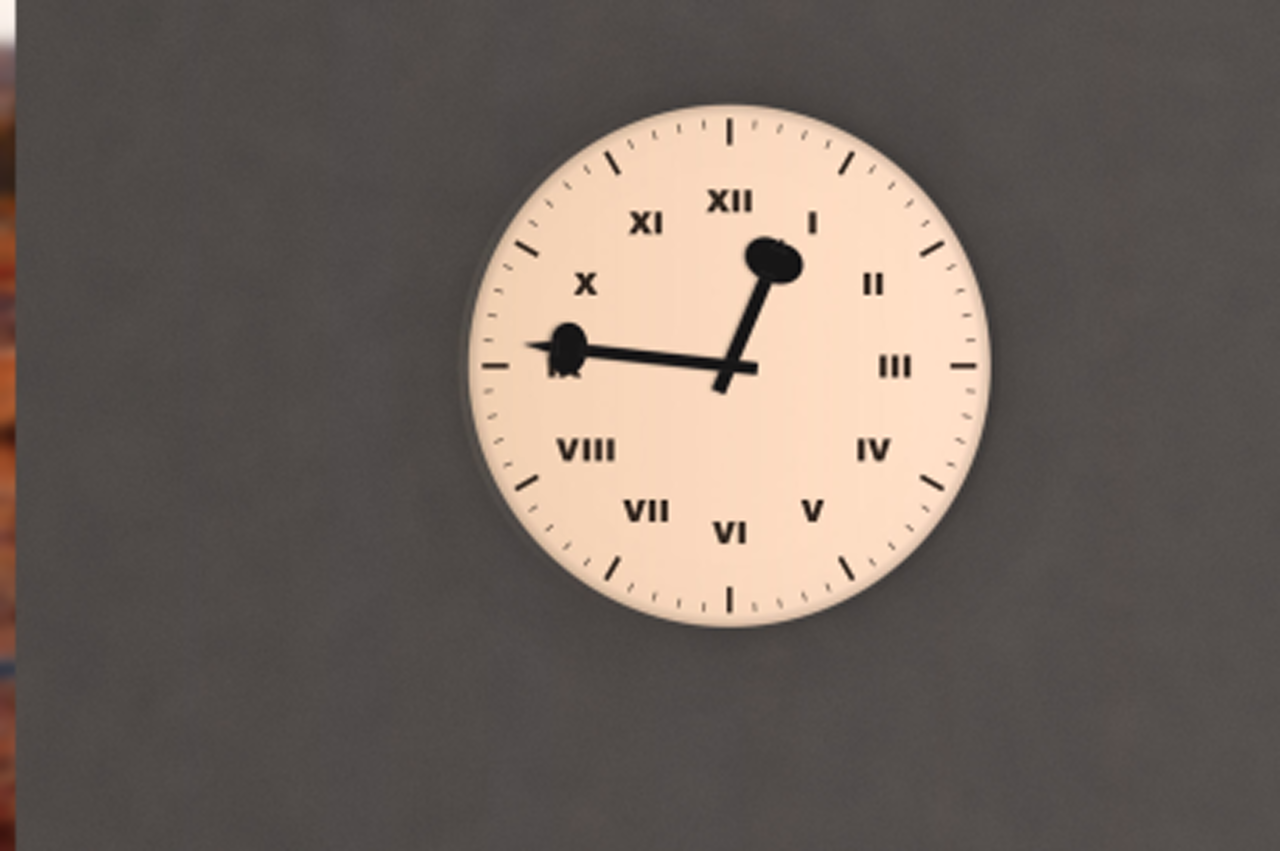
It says 12:46
